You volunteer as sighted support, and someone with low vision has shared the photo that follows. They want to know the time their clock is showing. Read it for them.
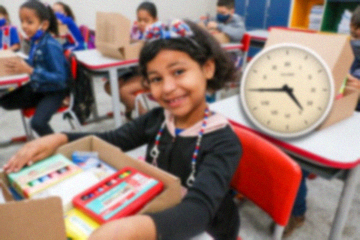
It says 4:45
